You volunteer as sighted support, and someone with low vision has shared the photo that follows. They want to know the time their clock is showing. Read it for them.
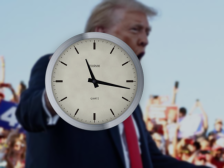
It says 11:17
